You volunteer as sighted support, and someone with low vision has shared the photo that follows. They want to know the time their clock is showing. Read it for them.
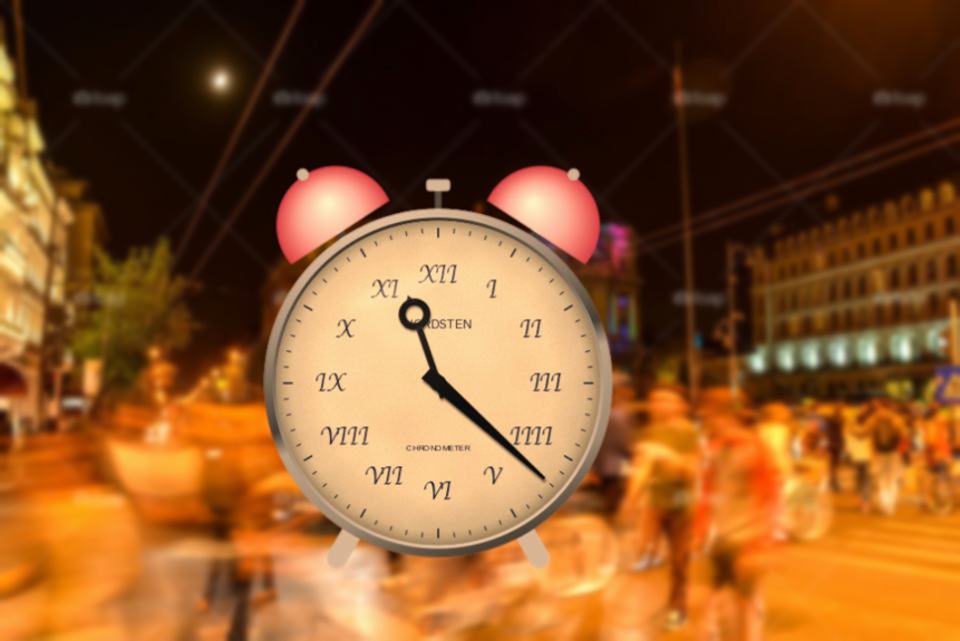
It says 11:22
